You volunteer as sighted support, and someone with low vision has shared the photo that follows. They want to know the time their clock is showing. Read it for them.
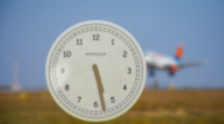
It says 5:28
